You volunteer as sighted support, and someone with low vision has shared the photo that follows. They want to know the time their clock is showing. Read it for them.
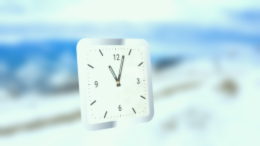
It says 11:03
